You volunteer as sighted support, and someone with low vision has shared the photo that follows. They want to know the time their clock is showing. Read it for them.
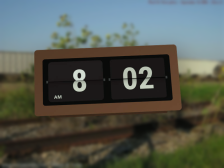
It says 8:02
